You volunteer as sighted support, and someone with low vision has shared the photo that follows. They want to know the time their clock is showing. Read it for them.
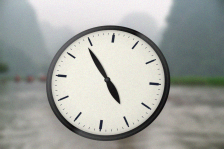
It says 4:54
